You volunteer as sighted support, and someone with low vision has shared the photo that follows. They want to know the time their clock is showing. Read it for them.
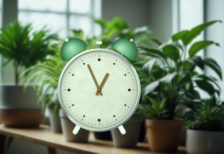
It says 12:56
